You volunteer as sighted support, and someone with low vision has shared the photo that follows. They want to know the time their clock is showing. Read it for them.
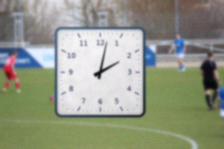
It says 2:02
